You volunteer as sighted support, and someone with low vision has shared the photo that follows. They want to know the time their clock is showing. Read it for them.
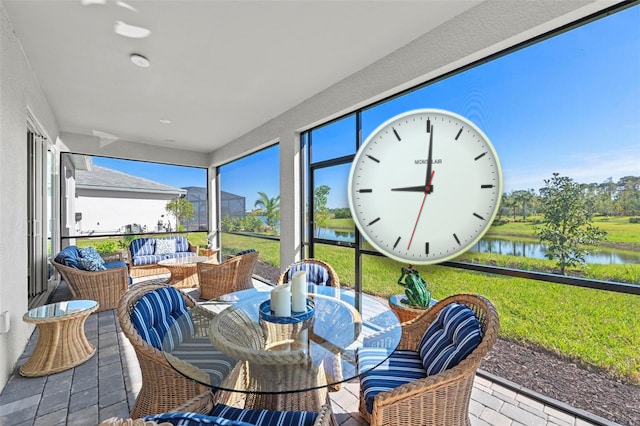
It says 9:00:33
